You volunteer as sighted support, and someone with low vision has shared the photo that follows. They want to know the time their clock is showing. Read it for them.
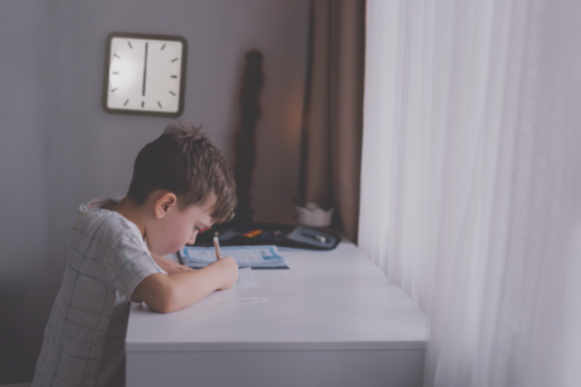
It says 6:00
